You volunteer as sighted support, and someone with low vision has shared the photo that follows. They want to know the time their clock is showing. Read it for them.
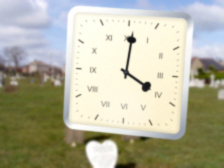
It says 4:01
